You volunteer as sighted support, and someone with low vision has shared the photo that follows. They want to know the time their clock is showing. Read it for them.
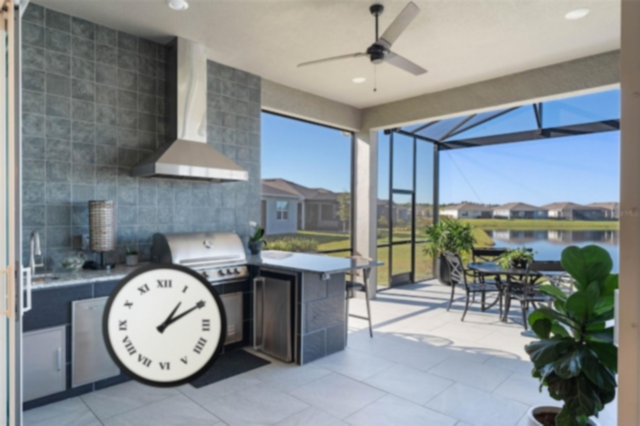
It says 1:10
